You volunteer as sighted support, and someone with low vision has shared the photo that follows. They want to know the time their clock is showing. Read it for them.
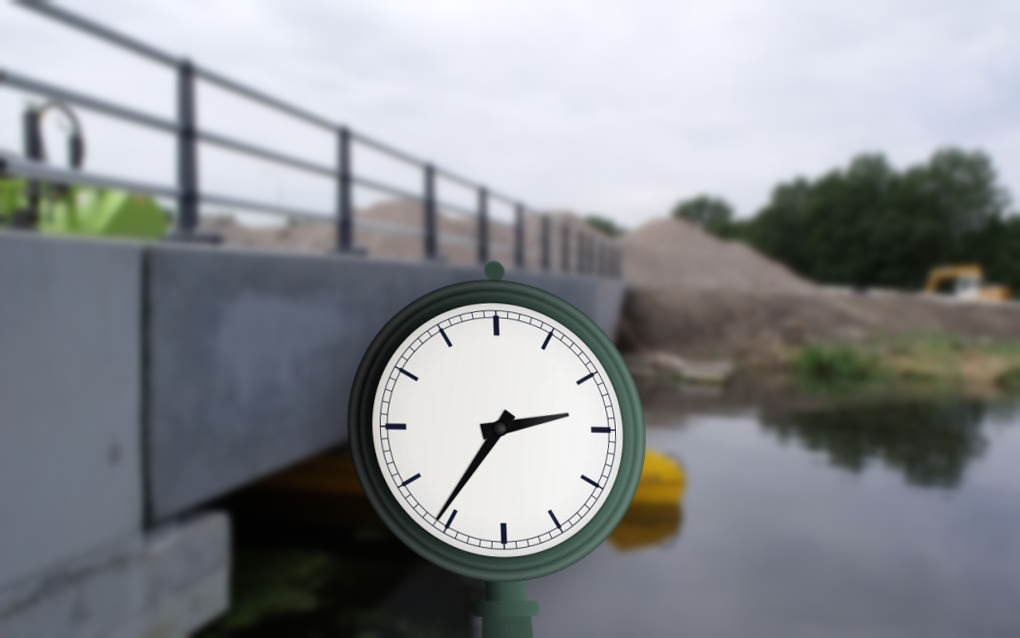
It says 2:36
